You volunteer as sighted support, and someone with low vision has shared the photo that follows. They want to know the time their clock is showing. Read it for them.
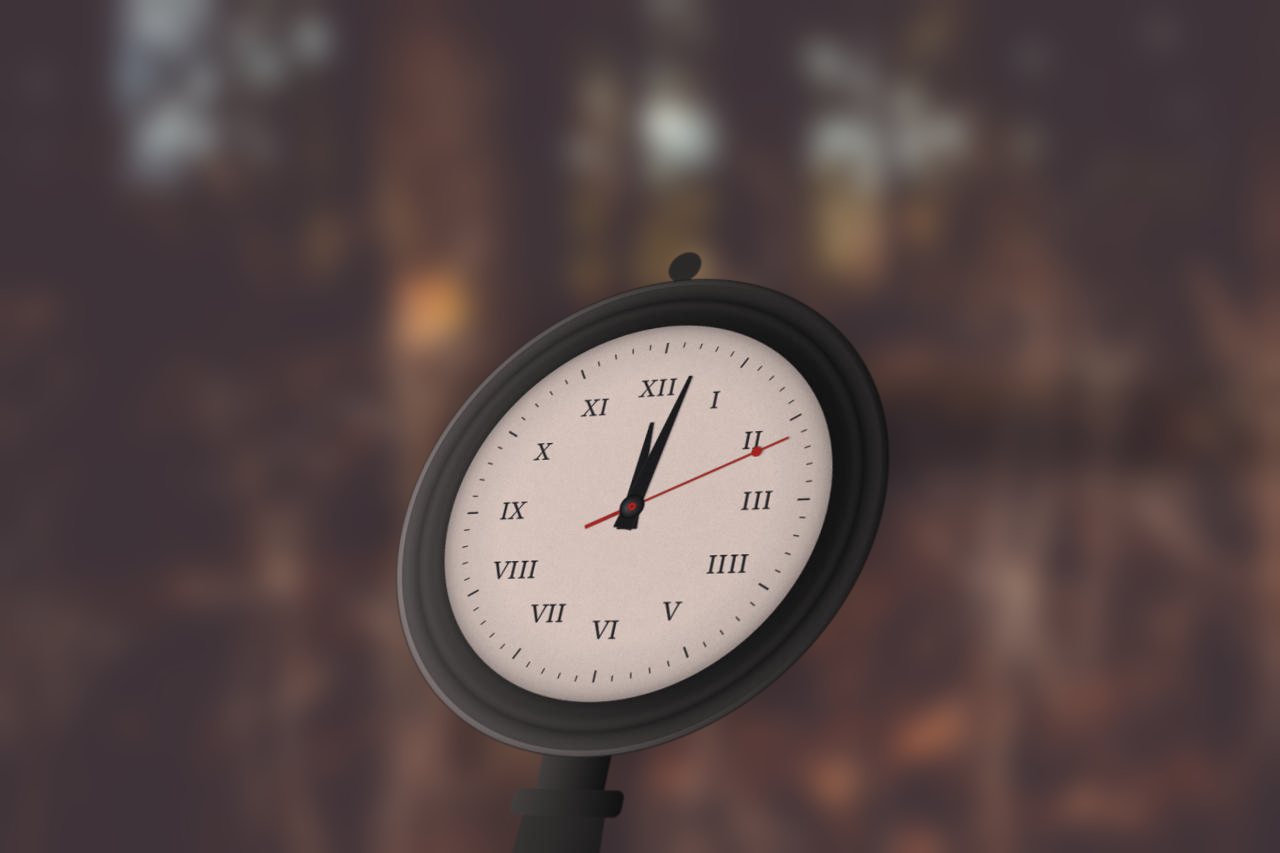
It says 12:02:11
